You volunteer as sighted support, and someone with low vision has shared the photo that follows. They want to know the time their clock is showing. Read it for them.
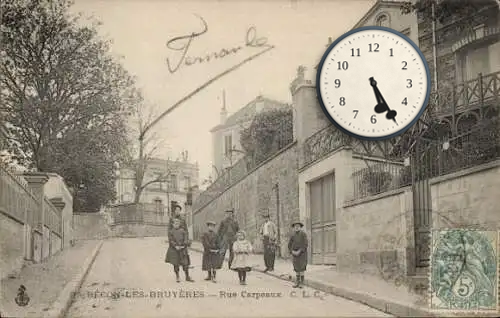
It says 5:25
